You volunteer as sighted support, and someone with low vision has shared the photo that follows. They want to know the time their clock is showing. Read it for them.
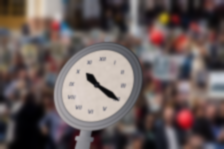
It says 10:20
